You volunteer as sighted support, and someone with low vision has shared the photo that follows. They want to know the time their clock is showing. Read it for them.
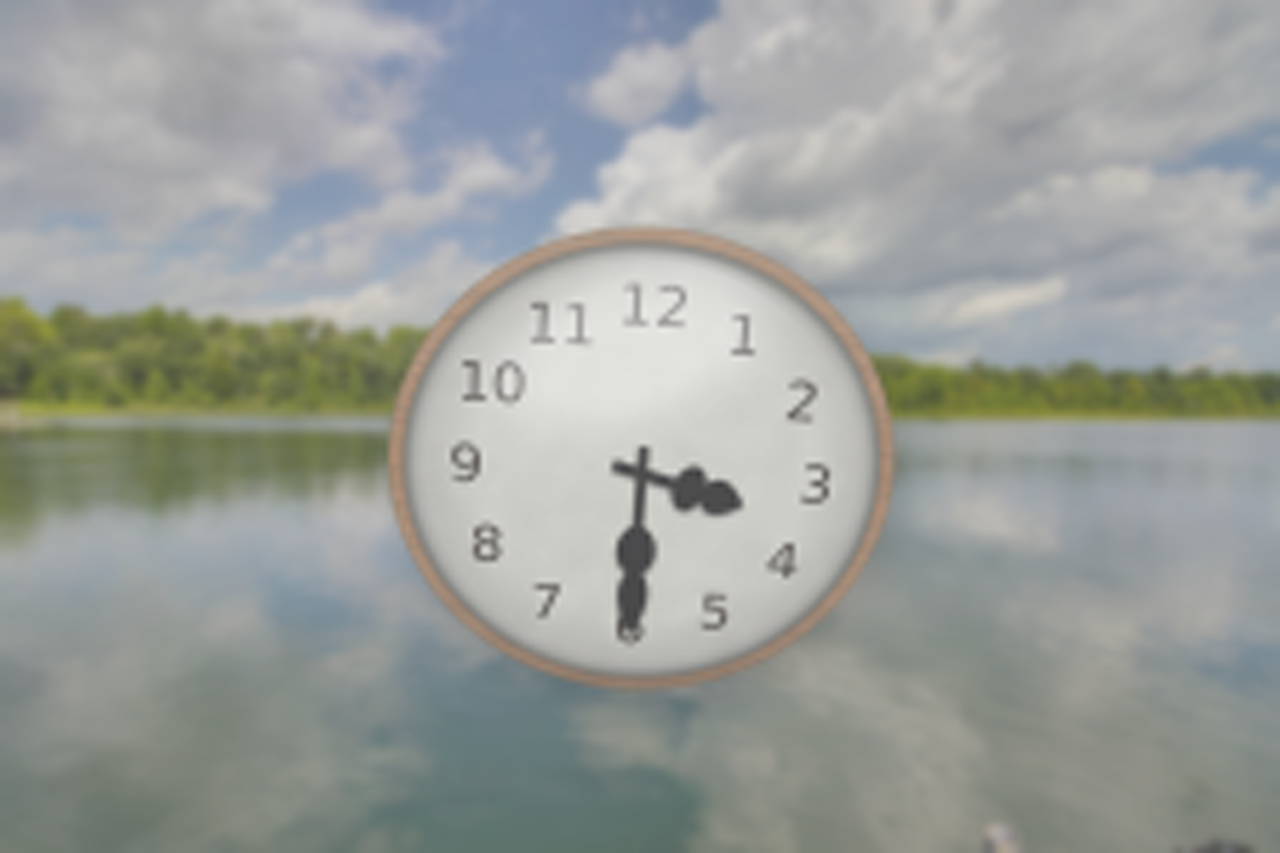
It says 3:30
